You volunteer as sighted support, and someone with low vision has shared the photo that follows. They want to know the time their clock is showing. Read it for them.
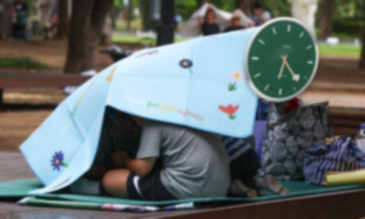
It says 6:23
